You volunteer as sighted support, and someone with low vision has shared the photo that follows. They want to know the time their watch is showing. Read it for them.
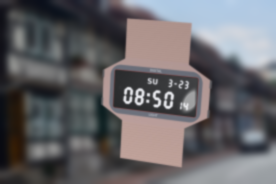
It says 8:50
